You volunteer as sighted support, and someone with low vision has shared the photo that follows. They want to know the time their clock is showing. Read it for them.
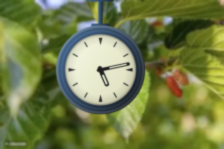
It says 5:13
